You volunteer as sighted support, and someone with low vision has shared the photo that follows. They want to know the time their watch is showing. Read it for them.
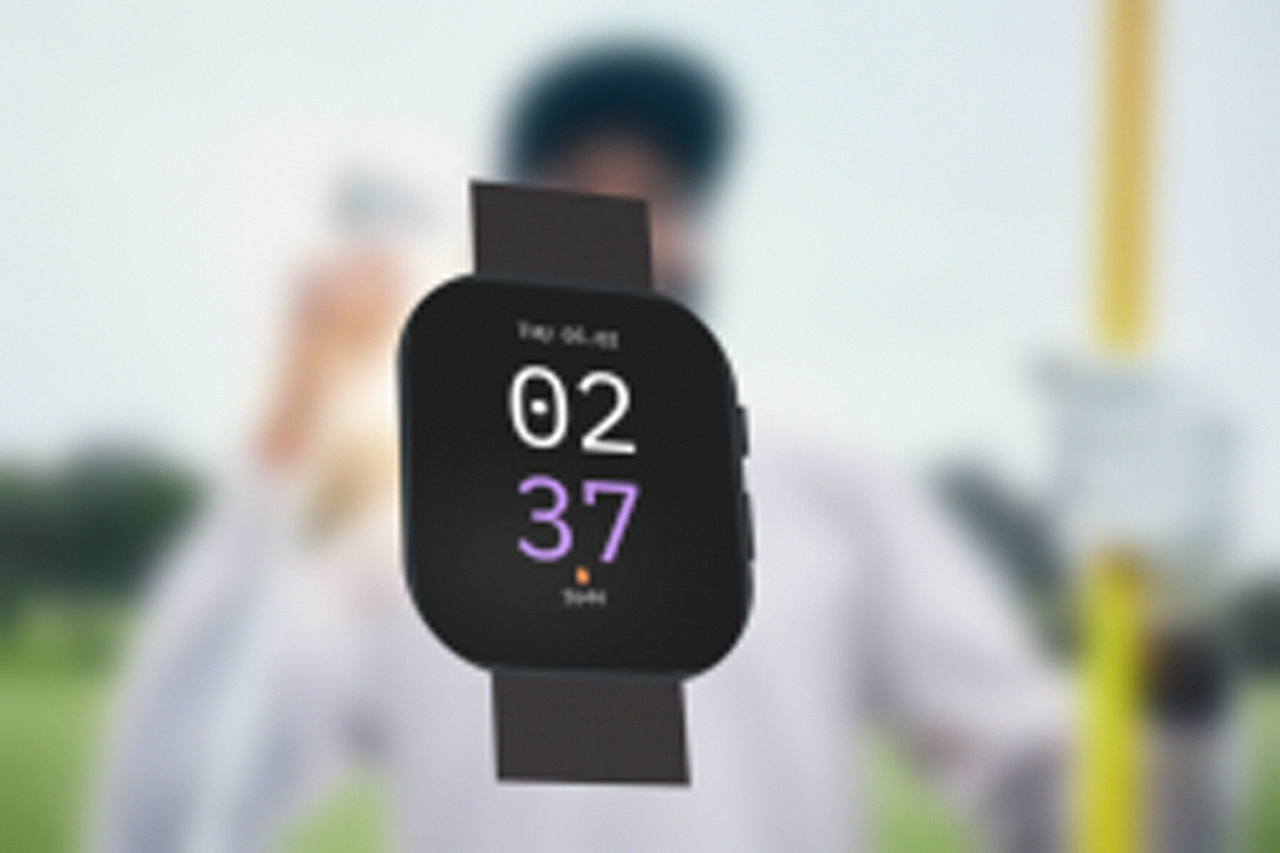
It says 2:37
